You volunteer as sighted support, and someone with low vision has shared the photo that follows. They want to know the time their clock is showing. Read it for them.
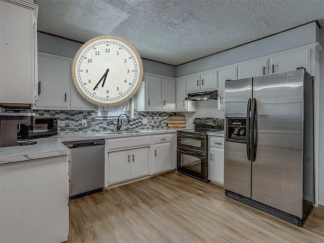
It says 6:36
